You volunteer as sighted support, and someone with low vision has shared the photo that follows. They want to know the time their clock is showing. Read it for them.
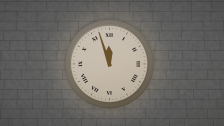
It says 11:57
